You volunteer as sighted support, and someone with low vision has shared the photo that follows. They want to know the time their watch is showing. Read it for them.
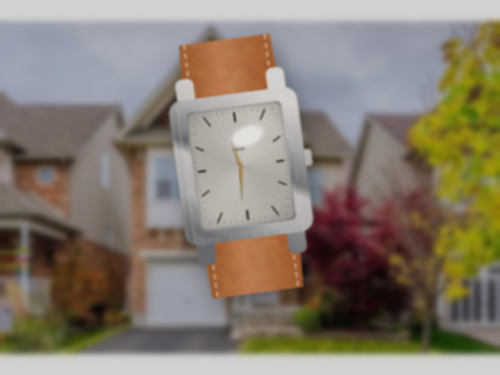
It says 11:31
